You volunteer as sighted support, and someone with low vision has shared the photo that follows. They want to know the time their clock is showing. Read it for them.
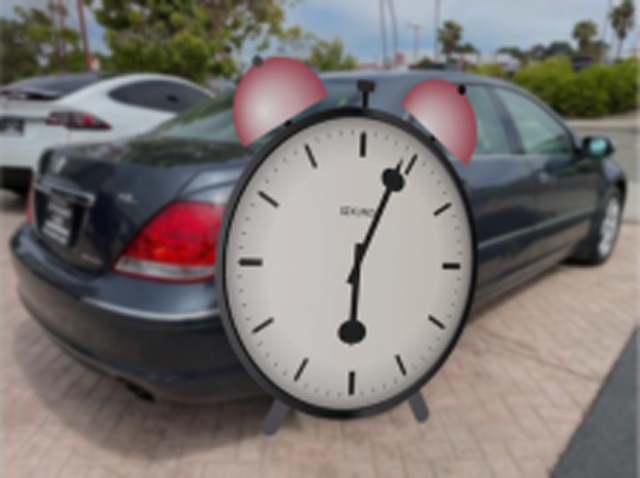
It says 6:04
